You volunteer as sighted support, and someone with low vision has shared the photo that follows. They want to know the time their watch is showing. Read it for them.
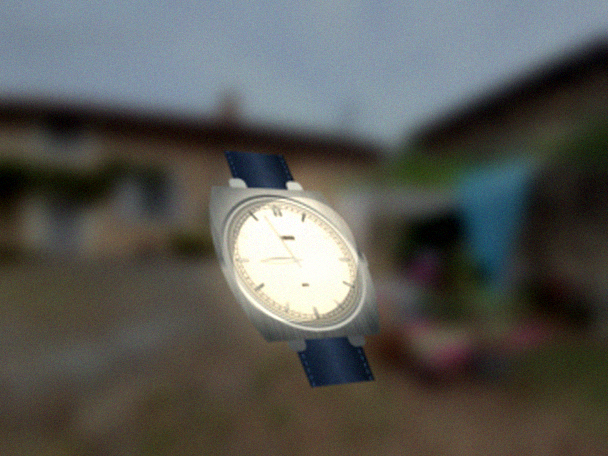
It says 8:57
